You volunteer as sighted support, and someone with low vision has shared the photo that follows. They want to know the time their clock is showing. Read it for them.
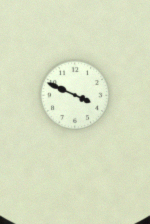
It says 3:49
